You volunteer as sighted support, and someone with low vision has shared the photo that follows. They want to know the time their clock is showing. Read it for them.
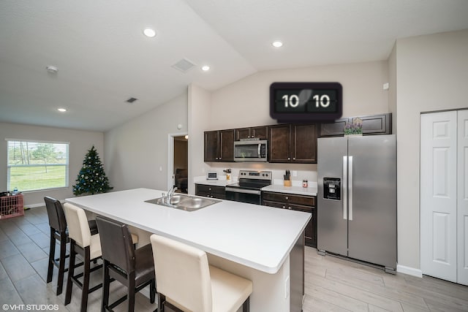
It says 10:10
